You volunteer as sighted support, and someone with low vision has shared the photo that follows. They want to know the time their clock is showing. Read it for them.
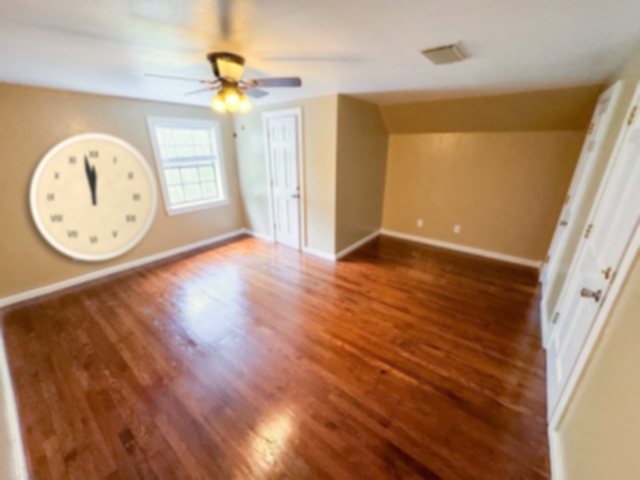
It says 11:58
